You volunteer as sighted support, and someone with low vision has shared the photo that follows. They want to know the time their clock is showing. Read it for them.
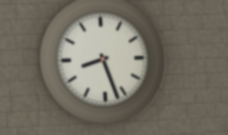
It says 8:27
